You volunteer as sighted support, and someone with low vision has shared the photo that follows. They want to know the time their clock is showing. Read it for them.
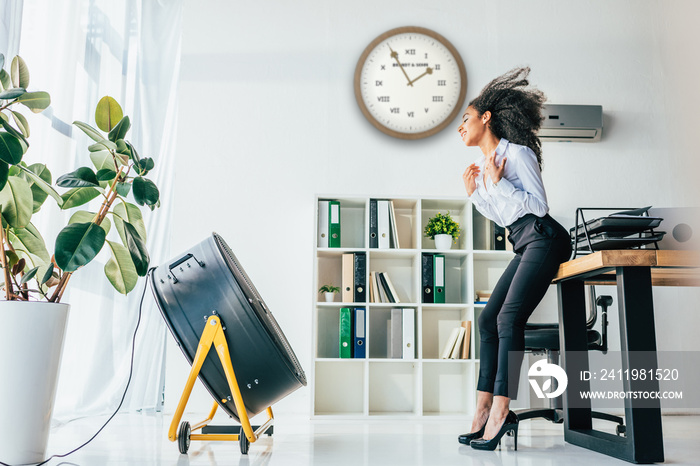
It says 1:55
